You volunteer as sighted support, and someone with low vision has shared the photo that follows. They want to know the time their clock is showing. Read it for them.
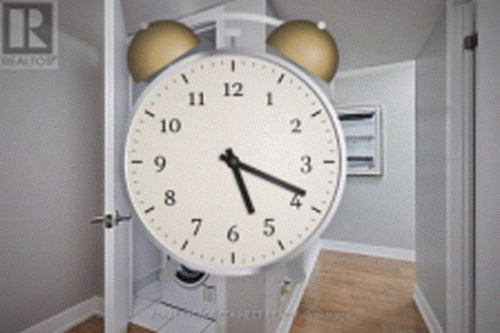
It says 5:19
